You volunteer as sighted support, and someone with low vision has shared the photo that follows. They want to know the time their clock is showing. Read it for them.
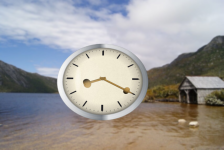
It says 8:20
